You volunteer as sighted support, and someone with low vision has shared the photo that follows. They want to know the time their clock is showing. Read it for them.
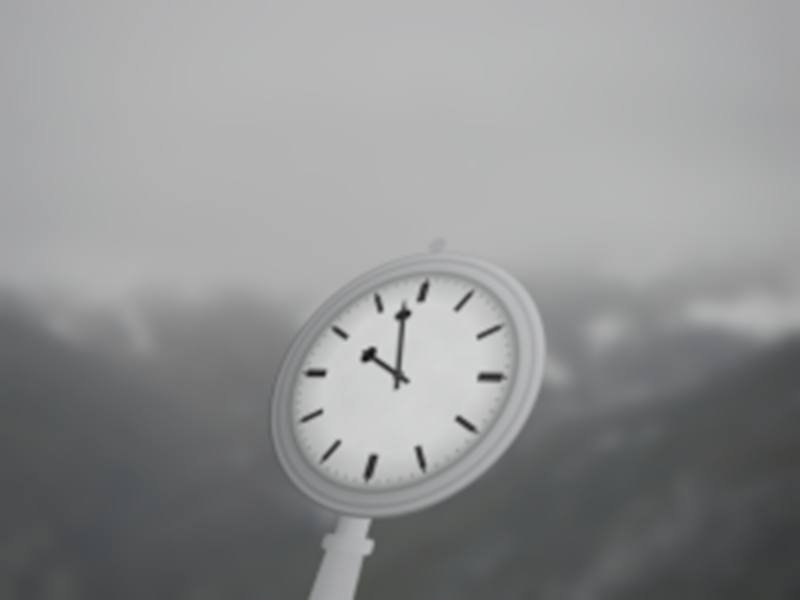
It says 9:58
